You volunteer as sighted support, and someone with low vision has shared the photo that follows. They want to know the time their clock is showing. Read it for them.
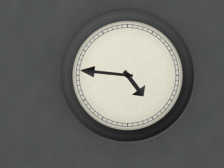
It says 4:46
